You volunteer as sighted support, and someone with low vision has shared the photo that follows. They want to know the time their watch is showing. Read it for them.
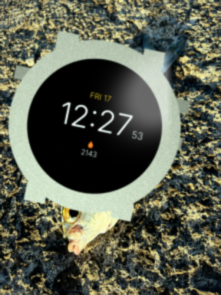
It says 12:27:53
